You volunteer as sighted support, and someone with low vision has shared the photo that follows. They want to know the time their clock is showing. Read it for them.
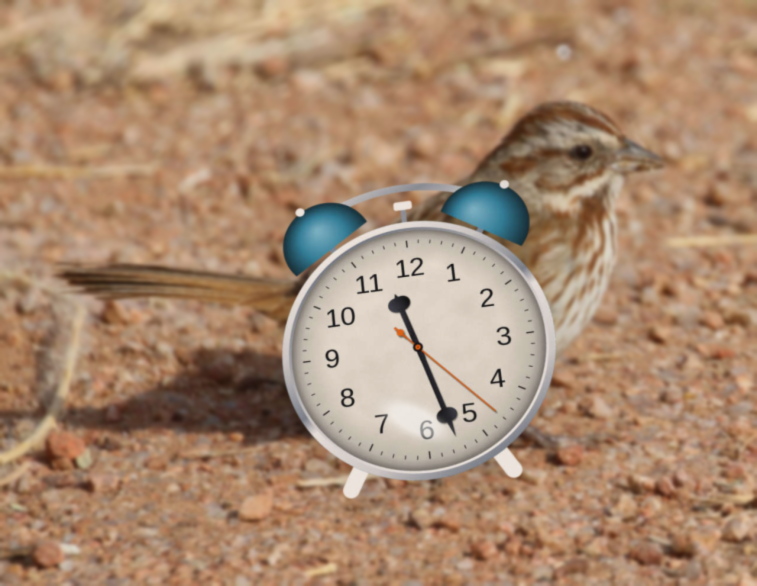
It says 11:27:23
